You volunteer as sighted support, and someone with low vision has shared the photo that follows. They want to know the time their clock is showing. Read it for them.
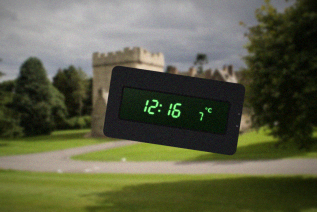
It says 12:16
